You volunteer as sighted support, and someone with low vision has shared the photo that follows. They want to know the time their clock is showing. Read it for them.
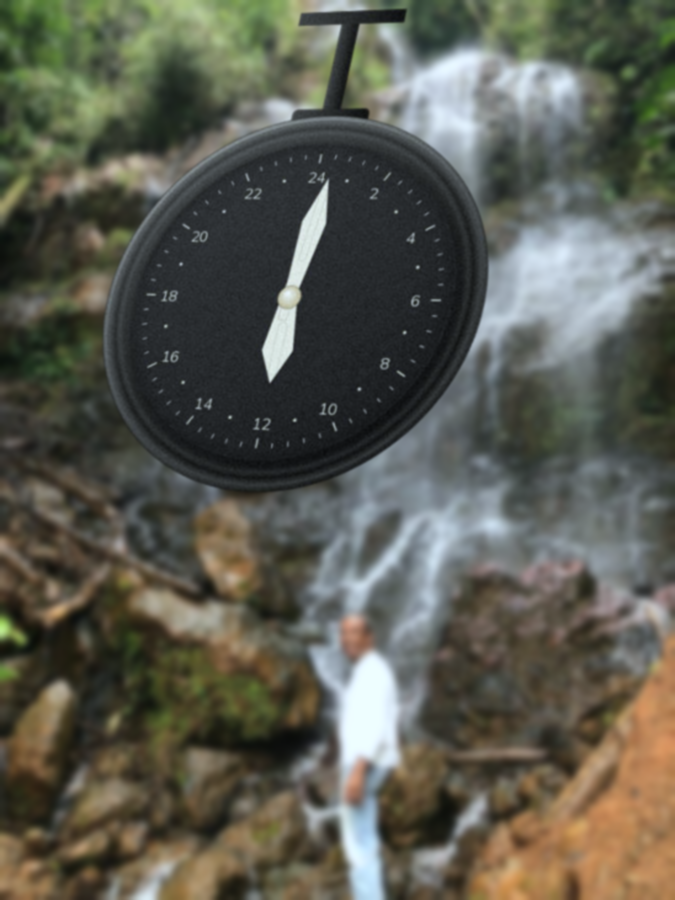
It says 12:01
